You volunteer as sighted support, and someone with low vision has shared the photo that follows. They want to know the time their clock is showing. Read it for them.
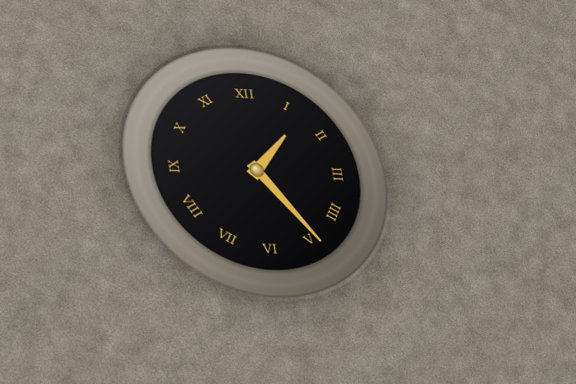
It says 1:24
